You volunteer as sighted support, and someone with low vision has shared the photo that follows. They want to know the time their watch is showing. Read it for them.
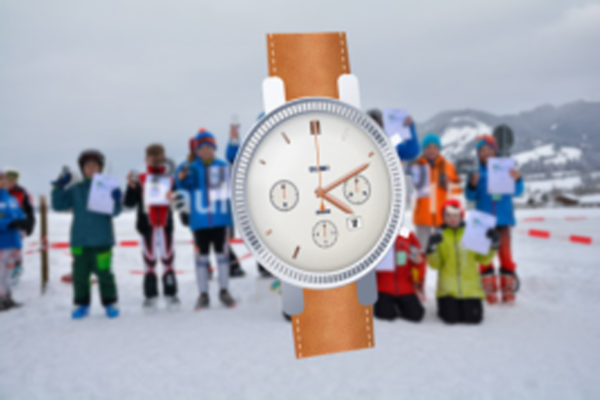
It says 4:11
